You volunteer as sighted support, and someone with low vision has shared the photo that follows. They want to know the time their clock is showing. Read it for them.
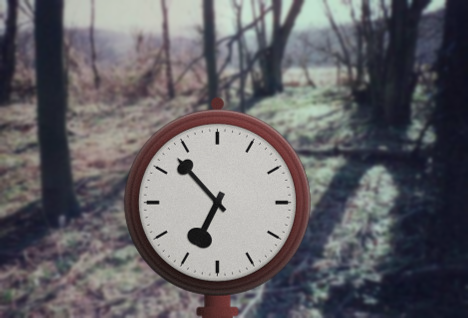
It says 6:53
